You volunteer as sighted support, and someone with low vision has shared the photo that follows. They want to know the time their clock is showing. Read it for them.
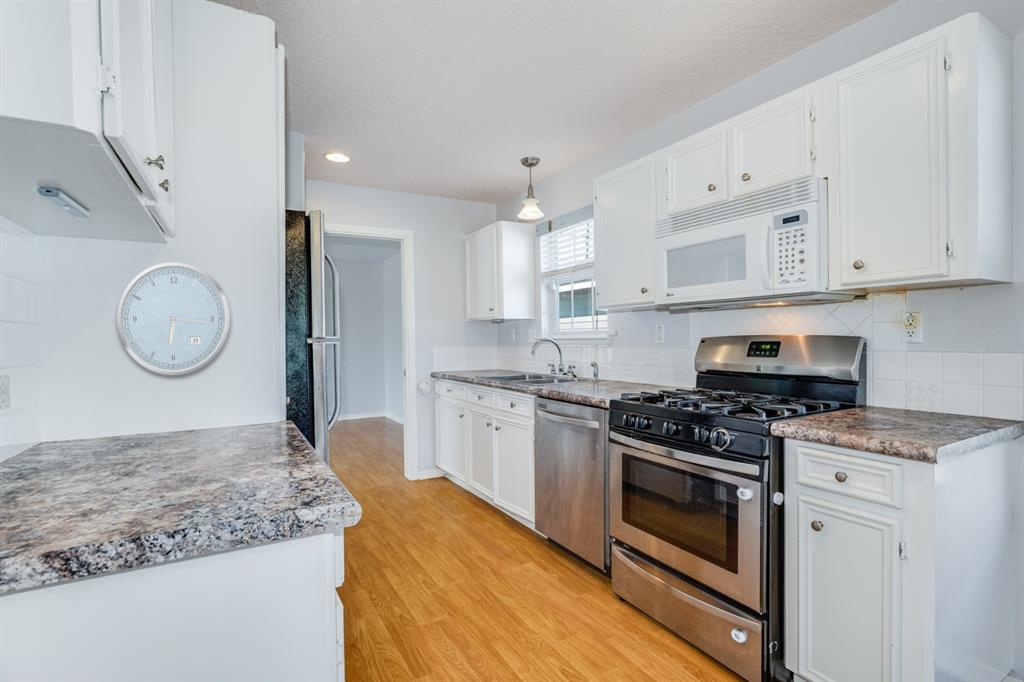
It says 6:16
